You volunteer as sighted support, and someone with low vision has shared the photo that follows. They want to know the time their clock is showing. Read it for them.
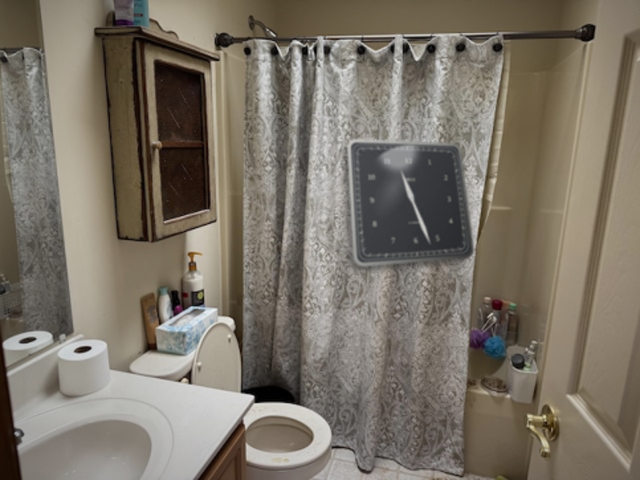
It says 11:27
